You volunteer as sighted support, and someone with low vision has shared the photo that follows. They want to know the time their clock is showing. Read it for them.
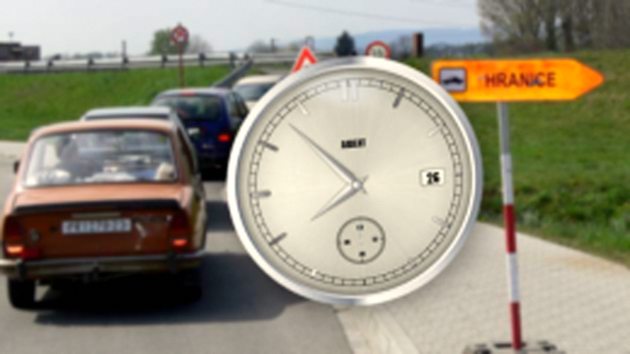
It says 7:53
